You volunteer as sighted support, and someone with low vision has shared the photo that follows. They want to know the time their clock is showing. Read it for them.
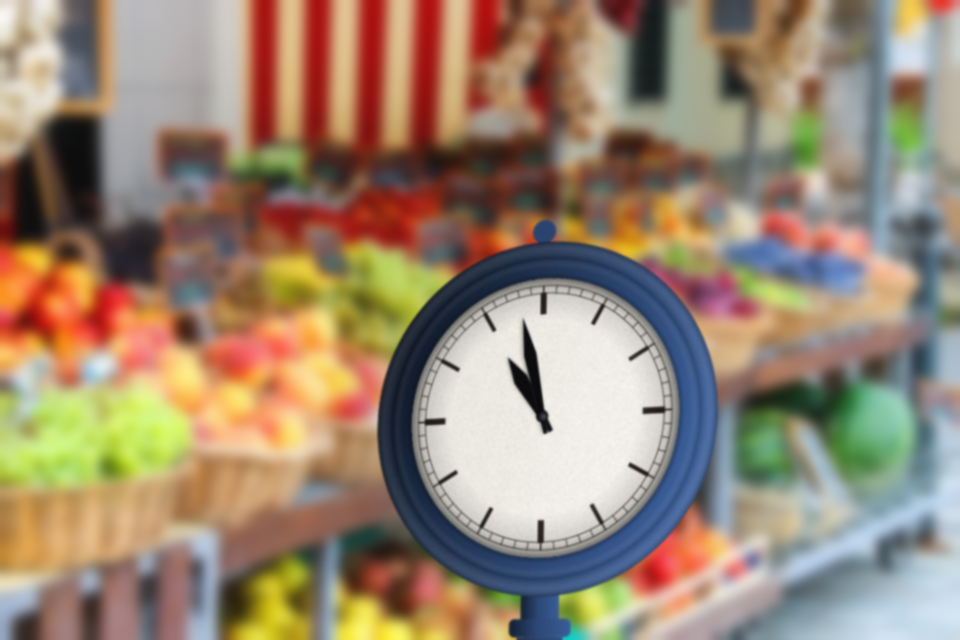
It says 10:58
